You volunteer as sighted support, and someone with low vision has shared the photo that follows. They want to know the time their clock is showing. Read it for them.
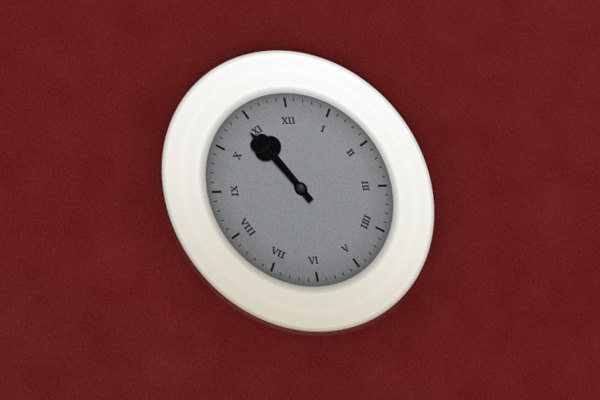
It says 10:54
